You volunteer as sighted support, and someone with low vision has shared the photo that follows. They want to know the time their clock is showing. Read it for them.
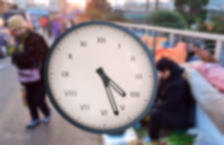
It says 4:27
